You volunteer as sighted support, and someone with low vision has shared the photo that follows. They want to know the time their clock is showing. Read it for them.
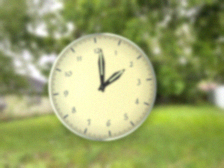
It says 2:01
